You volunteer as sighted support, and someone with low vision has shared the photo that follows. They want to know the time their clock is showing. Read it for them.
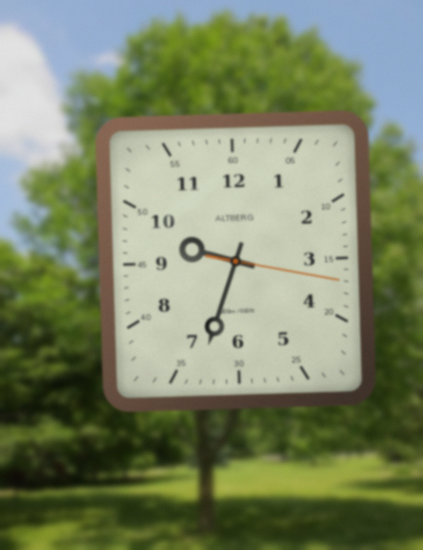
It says 9:33:17
